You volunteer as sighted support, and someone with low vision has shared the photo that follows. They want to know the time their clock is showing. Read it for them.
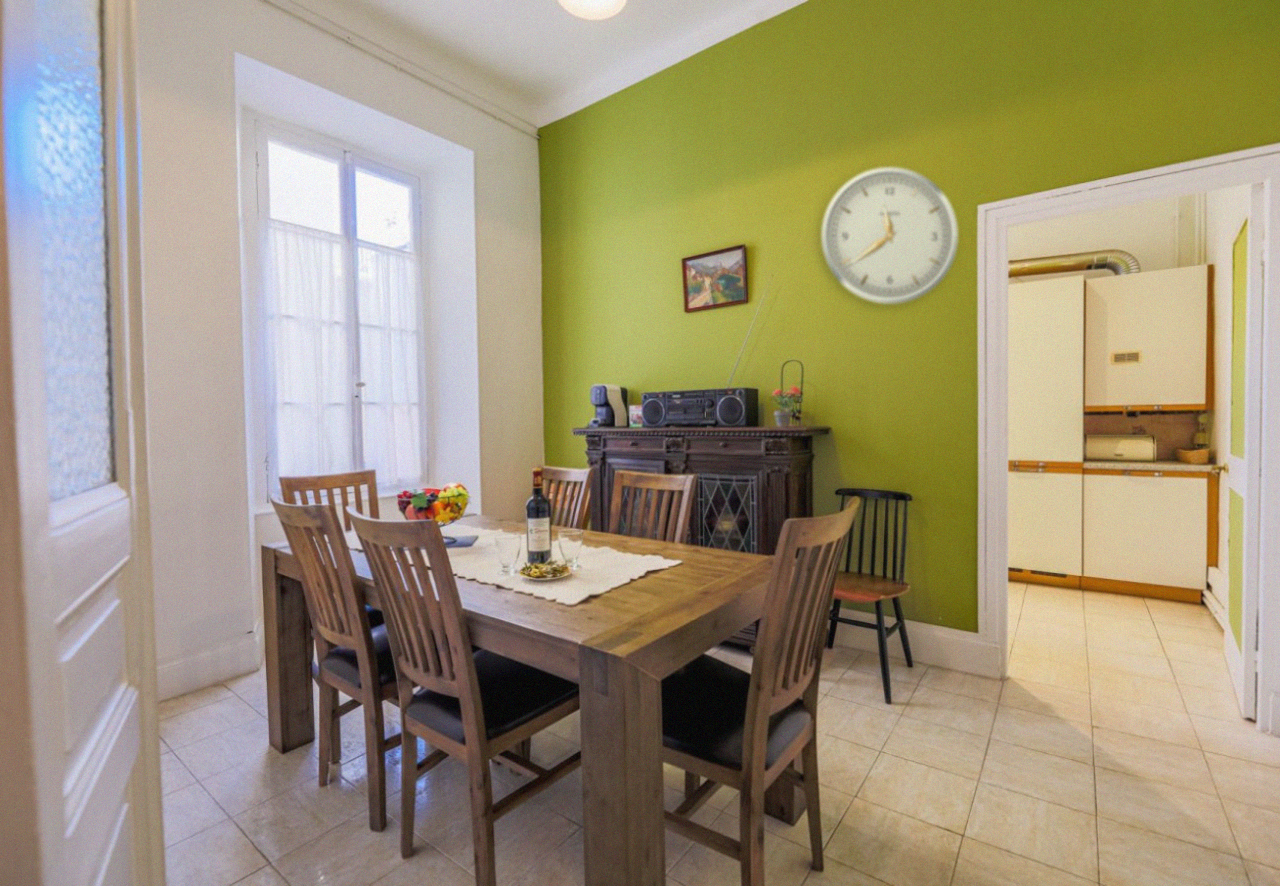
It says 11:39
